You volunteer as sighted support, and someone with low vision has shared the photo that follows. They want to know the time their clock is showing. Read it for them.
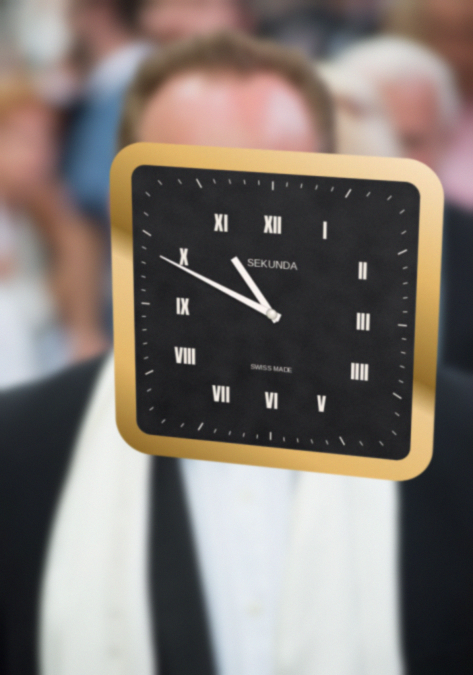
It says 10:49
